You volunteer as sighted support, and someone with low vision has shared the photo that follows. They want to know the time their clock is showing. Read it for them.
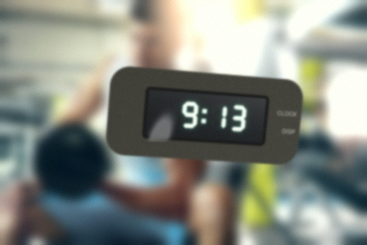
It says 9:13
